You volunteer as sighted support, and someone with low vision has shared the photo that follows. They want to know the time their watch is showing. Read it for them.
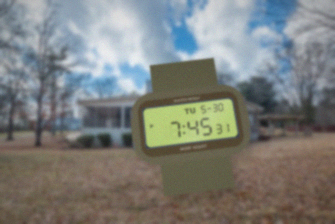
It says 7:45
